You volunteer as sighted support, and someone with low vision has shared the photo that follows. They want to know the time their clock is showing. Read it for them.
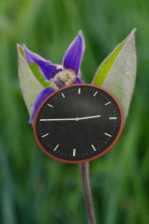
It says 2:45
